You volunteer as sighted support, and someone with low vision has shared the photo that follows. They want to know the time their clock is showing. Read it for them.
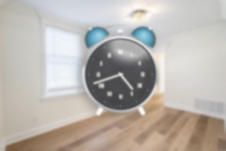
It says 4:42
